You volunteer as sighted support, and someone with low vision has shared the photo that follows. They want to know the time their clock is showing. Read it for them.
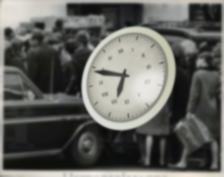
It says 6:49
